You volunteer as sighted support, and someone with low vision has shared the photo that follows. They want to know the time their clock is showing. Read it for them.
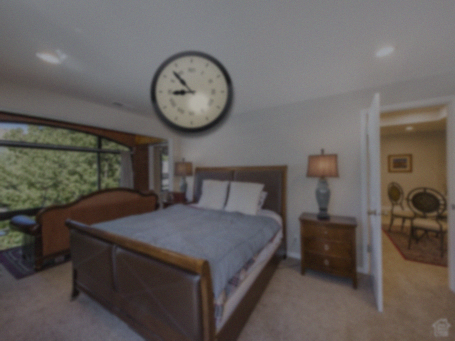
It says 8:53
